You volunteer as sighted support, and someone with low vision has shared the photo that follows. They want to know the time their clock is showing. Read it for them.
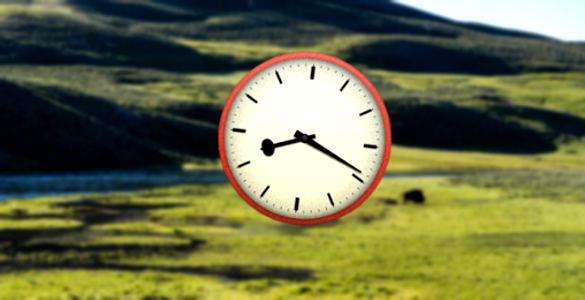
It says 8:19
